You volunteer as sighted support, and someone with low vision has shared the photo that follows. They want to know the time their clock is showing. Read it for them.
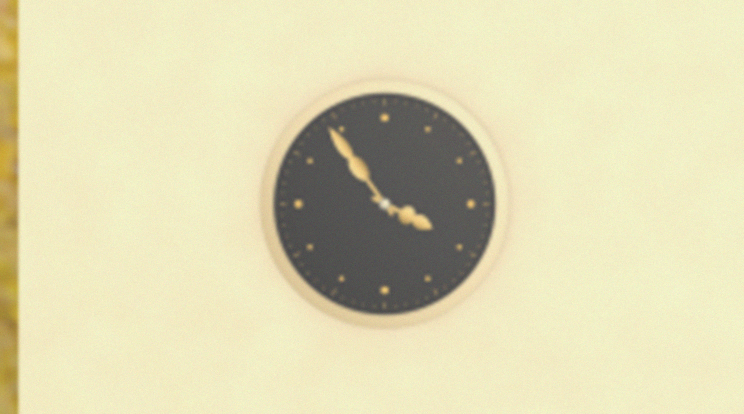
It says 3:54
